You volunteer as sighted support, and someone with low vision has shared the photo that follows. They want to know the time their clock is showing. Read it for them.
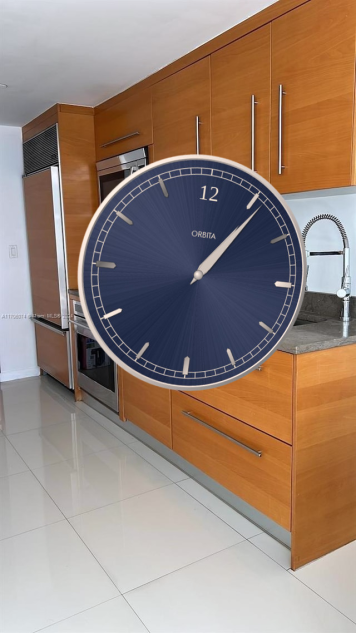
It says 1:06
